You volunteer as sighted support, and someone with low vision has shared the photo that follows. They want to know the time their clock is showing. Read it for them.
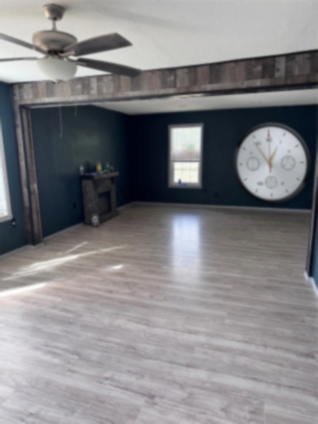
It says 12:54
